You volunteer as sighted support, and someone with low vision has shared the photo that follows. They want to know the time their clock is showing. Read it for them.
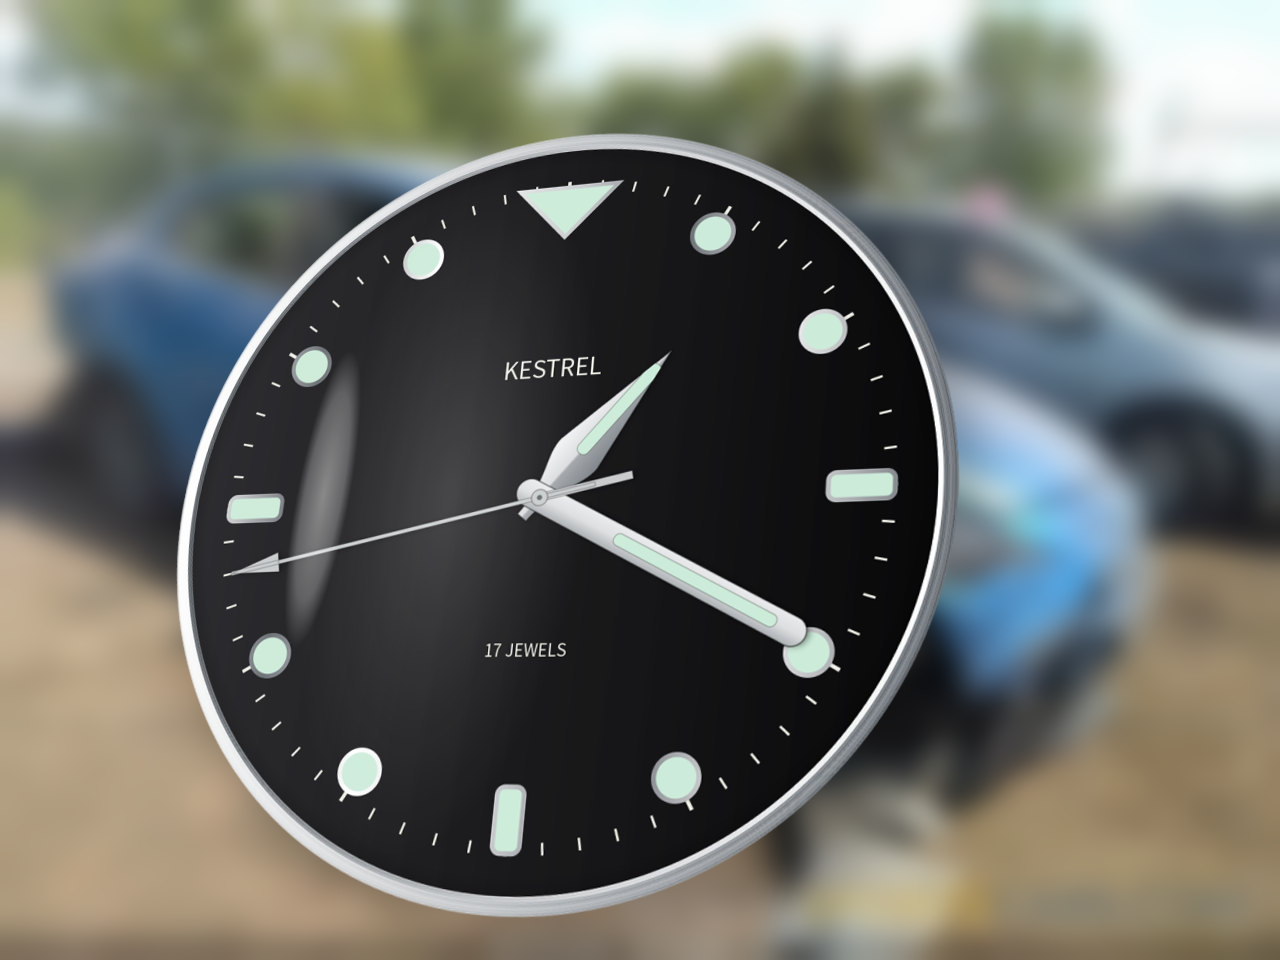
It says 1:19:43
